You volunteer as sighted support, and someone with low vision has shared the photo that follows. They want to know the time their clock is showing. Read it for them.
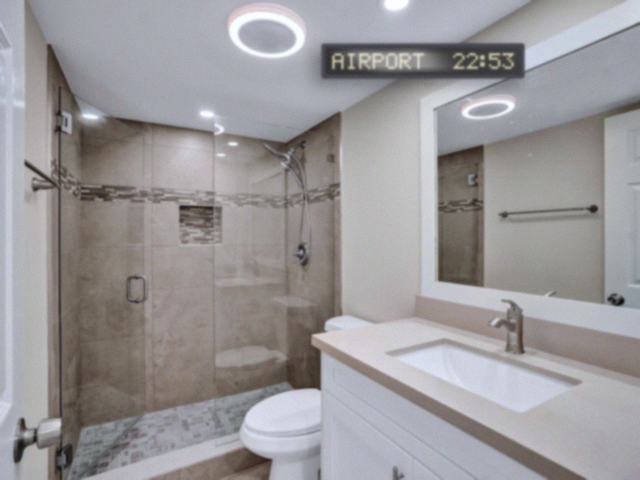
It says 22:53
